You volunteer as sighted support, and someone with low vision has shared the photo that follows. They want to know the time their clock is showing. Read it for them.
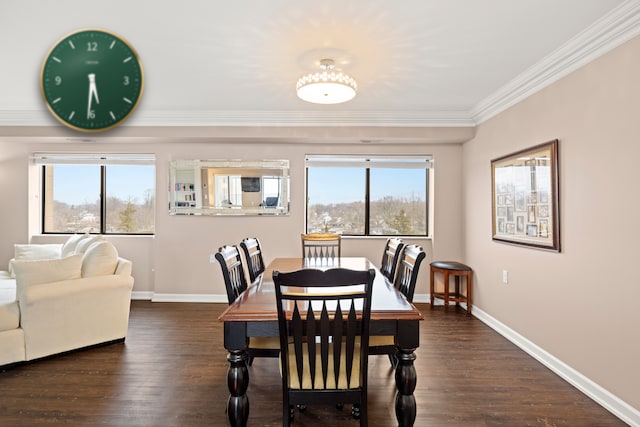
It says 5:31
